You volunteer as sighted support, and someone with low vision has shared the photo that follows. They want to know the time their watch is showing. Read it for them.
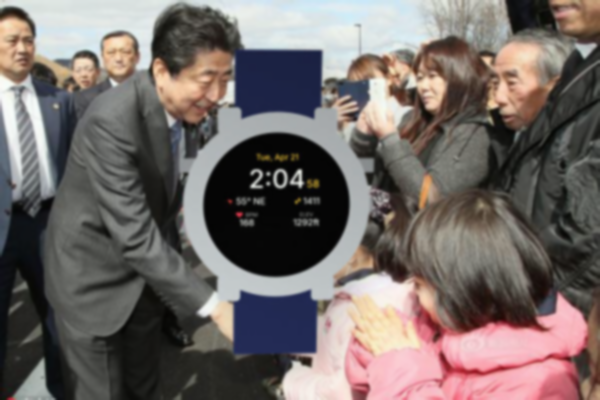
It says 2:04
